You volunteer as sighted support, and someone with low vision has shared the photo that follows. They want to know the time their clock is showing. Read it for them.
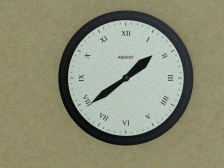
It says 1:39
